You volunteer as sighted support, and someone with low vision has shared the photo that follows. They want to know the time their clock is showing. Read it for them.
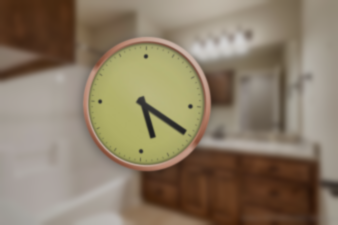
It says 5:20
